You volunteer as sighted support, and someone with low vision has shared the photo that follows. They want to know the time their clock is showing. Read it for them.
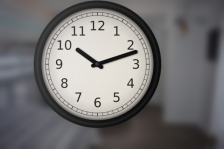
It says 10:12
